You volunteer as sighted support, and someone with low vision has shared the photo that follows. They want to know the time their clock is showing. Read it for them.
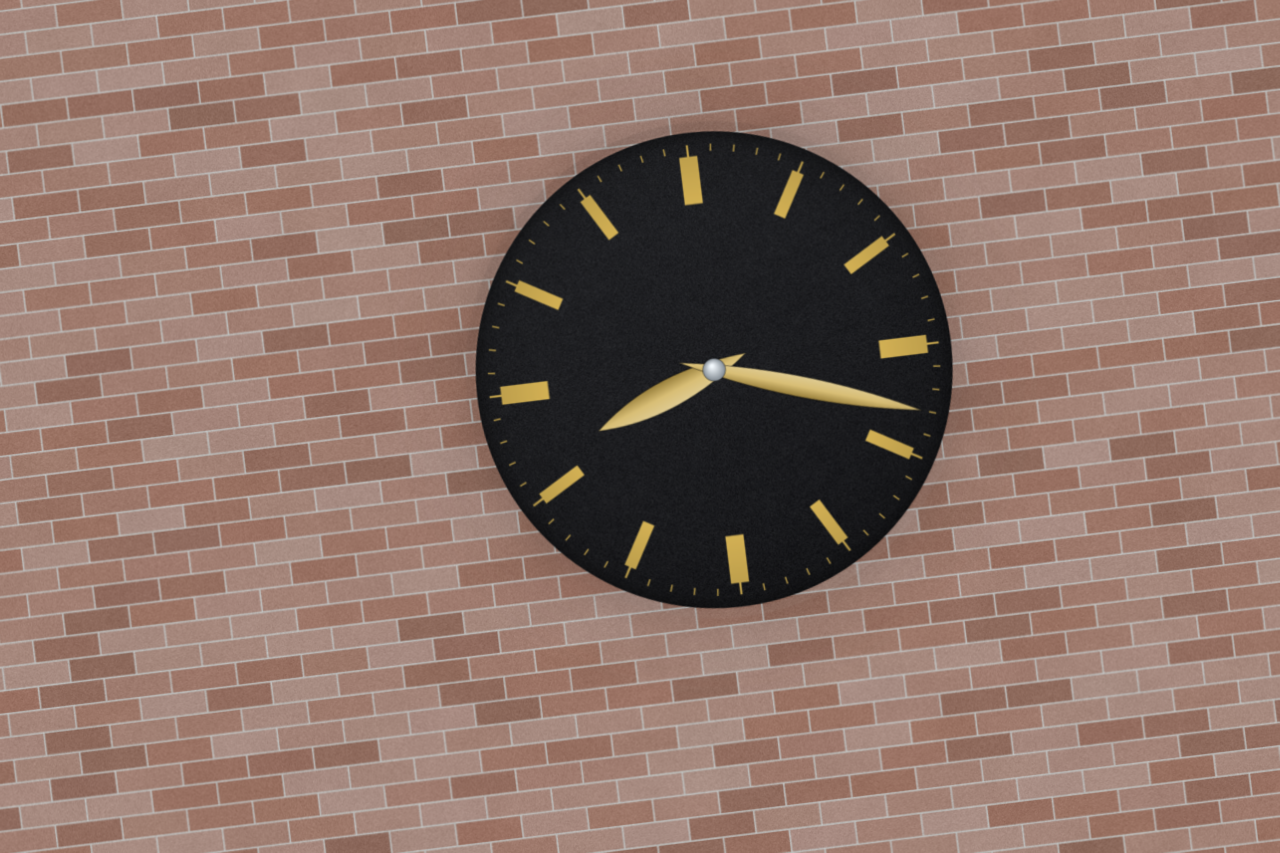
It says 8:18
